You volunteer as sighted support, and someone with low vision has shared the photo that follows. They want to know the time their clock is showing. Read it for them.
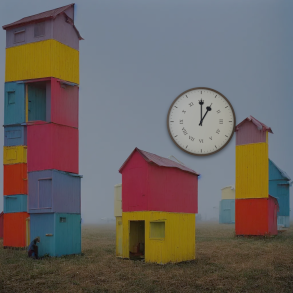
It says 1:00
